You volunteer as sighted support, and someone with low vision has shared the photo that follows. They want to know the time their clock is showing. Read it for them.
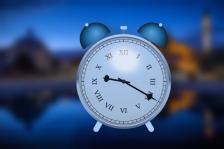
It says 9:20
